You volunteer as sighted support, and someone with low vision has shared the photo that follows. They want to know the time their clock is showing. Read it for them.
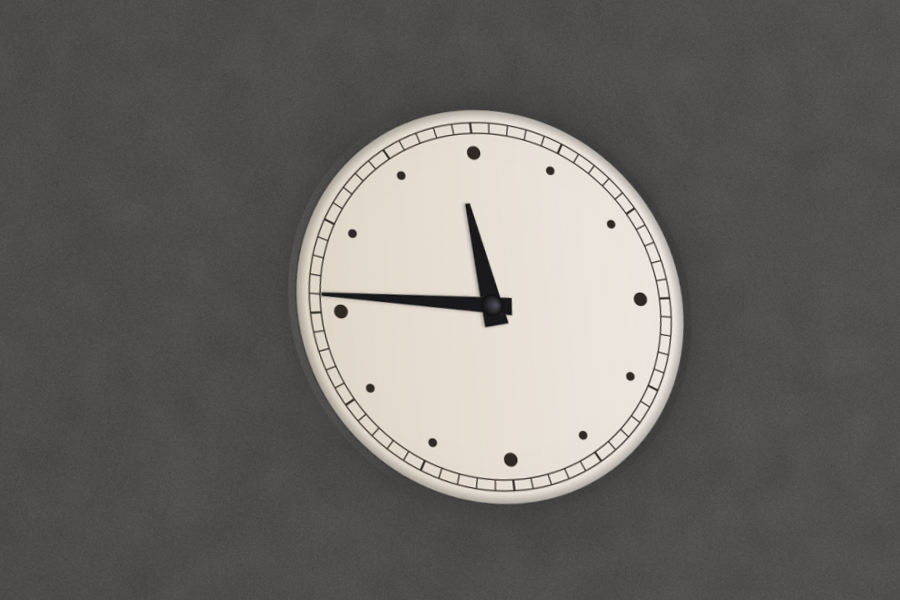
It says 11:46
